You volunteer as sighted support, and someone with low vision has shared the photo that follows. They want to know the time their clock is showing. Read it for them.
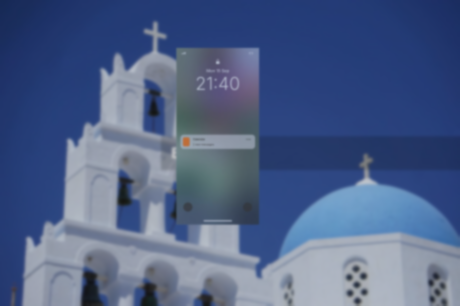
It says 21:40
